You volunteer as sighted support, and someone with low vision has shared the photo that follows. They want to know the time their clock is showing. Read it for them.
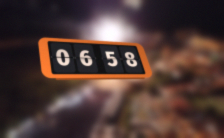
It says 6:58
